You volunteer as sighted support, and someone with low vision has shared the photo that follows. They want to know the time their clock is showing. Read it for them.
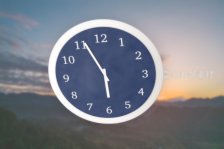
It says 5:56
